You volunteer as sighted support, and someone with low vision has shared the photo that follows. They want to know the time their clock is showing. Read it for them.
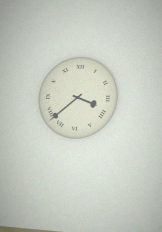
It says 3:38
